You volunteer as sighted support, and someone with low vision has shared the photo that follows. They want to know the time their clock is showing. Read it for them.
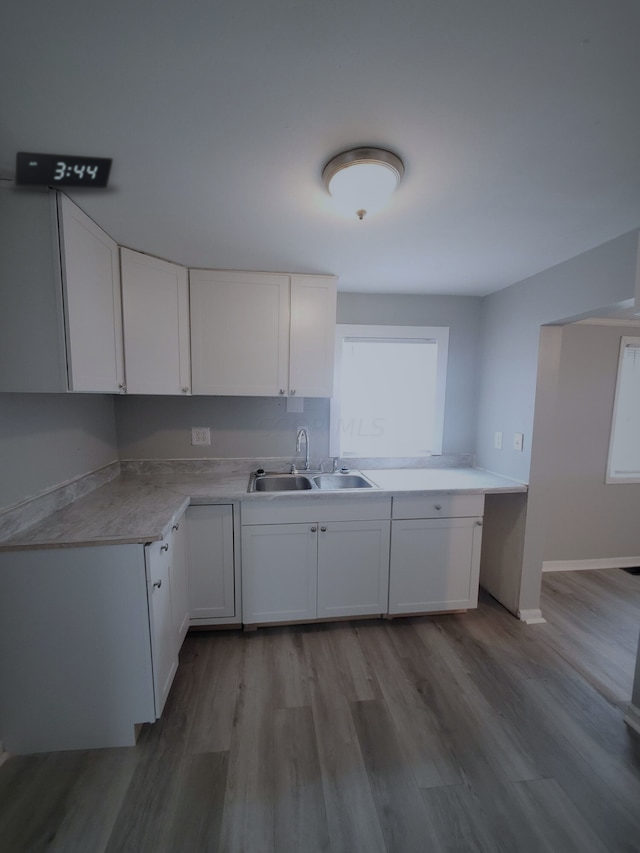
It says 3:44
